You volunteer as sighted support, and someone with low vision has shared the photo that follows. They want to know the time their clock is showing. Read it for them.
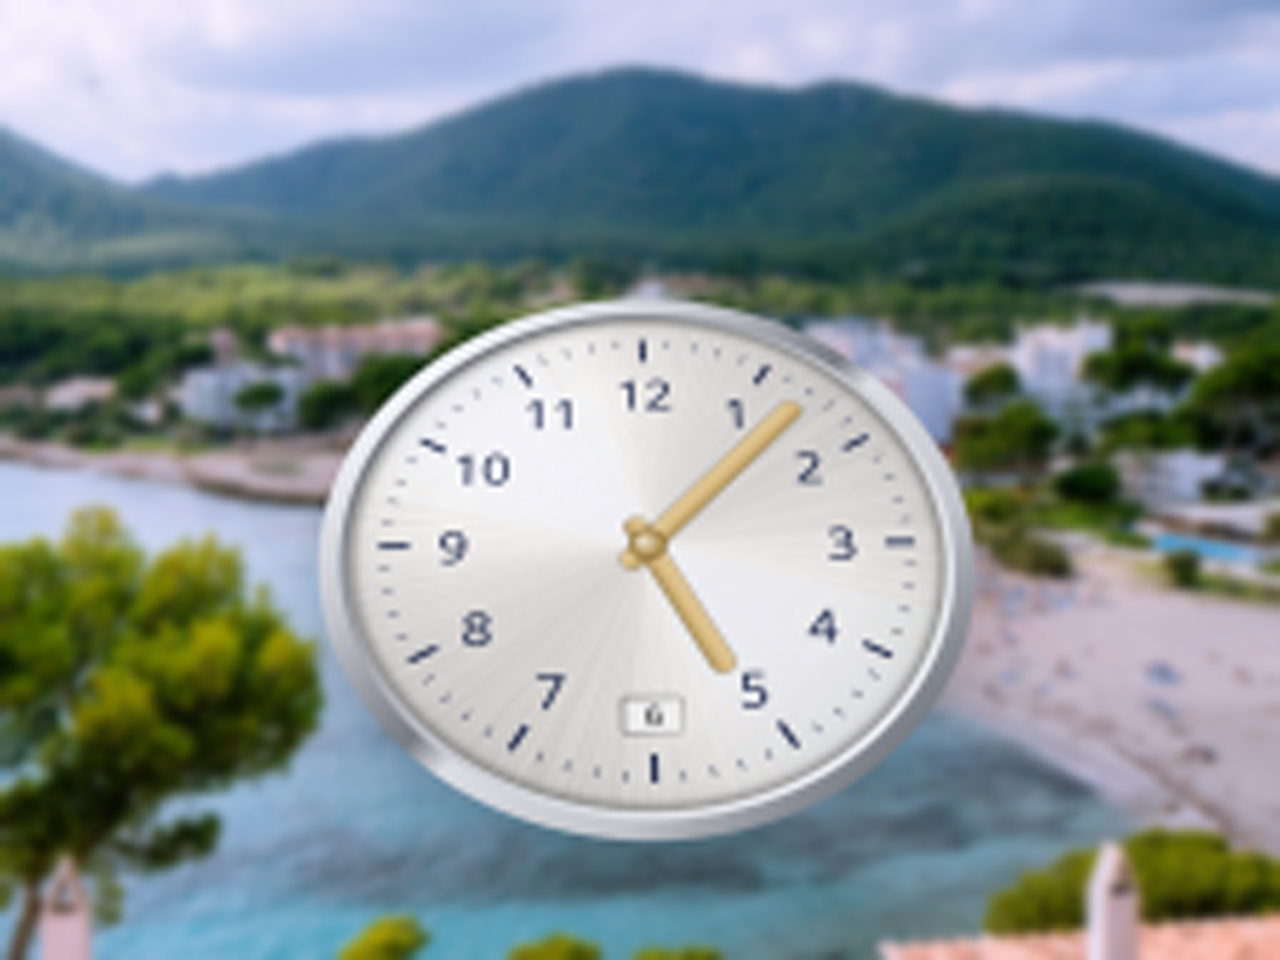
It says 5:07
